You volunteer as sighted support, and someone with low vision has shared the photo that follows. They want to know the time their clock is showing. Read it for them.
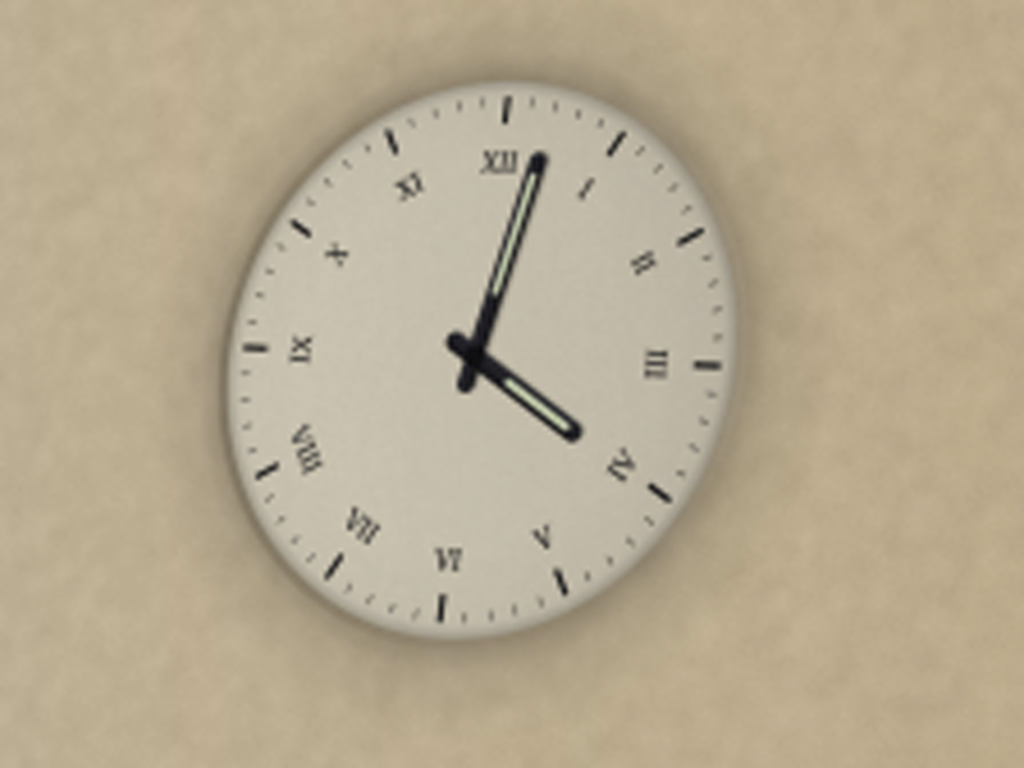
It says 4:02
